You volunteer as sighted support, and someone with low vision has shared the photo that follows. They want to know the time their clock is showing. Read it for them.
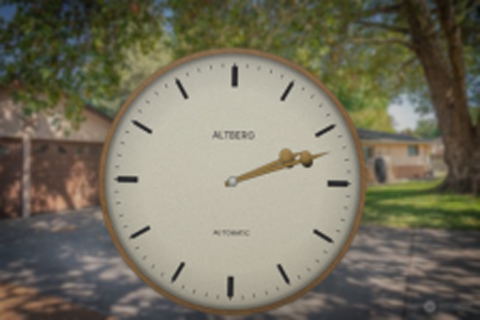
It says 2:12
